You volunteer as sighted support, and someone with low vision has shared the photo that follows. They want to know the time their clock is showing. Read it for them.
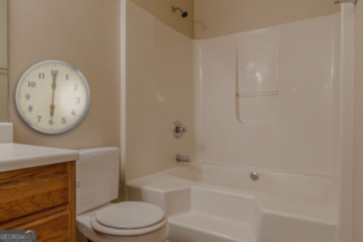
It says 6:00
